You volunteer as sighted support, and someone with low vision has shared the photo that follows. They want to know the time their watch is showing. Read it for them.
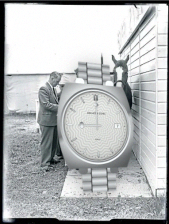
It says 9:00
